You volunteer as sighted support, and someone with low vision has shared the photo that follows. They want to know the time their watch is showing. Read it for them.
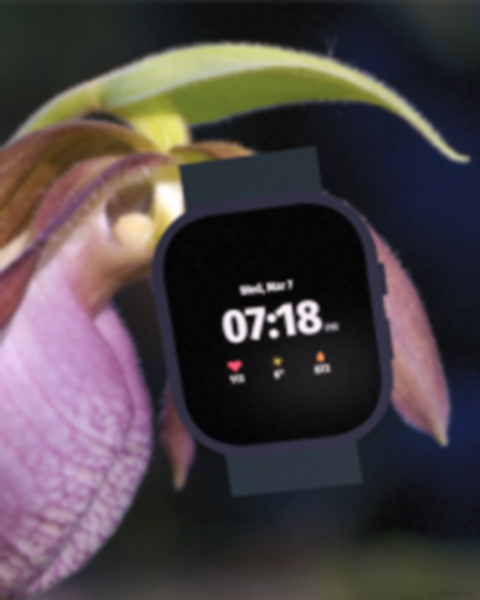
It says 7:18
